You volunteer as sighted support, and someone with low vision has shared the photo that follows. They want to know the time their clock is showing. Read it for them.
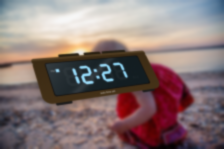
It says 12:27
